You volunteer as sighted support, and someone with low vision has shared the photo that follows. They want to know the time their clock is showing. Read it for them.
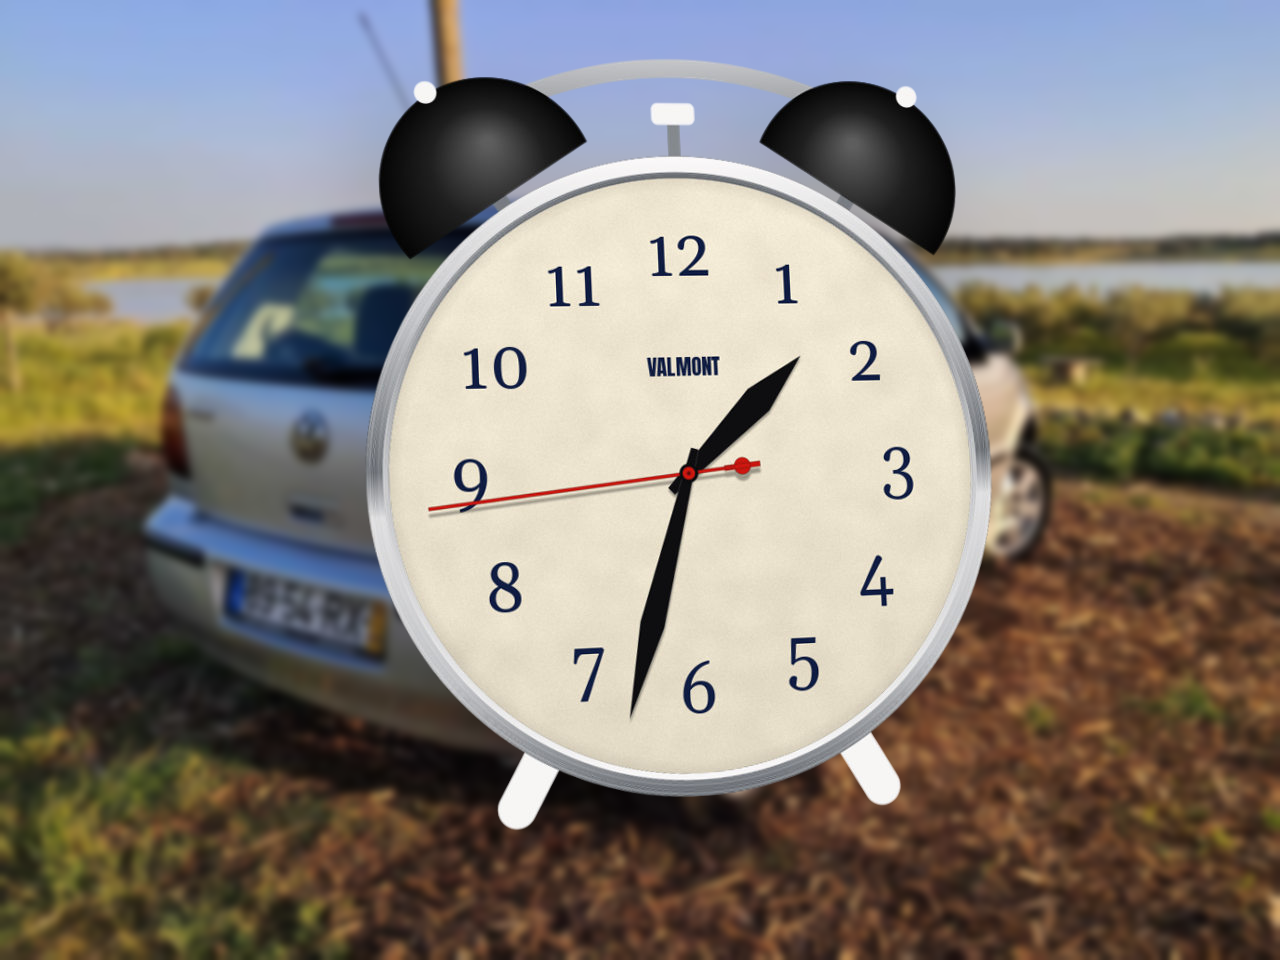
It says 1:32:44
